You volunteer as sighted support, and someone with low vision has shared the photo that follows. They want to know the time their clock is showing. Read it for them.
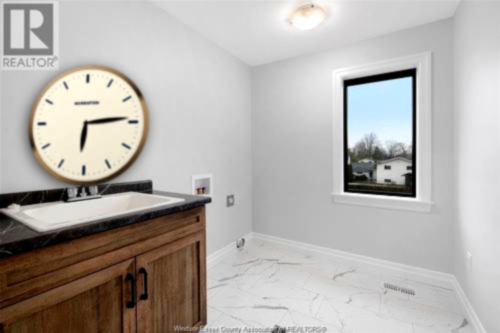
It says 6:14
